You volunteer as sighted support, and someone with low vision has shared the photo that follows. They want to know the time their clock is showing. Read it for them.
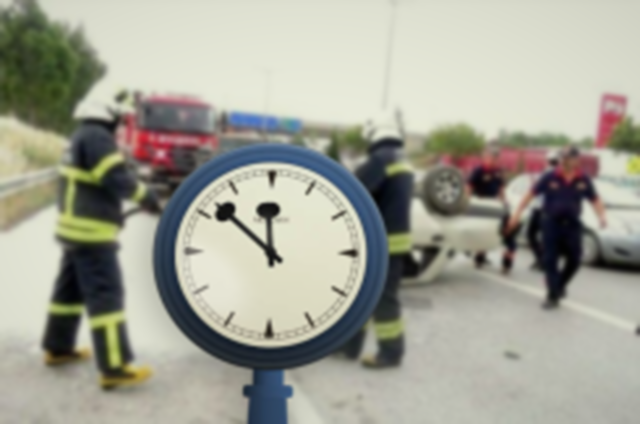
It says 11:52
